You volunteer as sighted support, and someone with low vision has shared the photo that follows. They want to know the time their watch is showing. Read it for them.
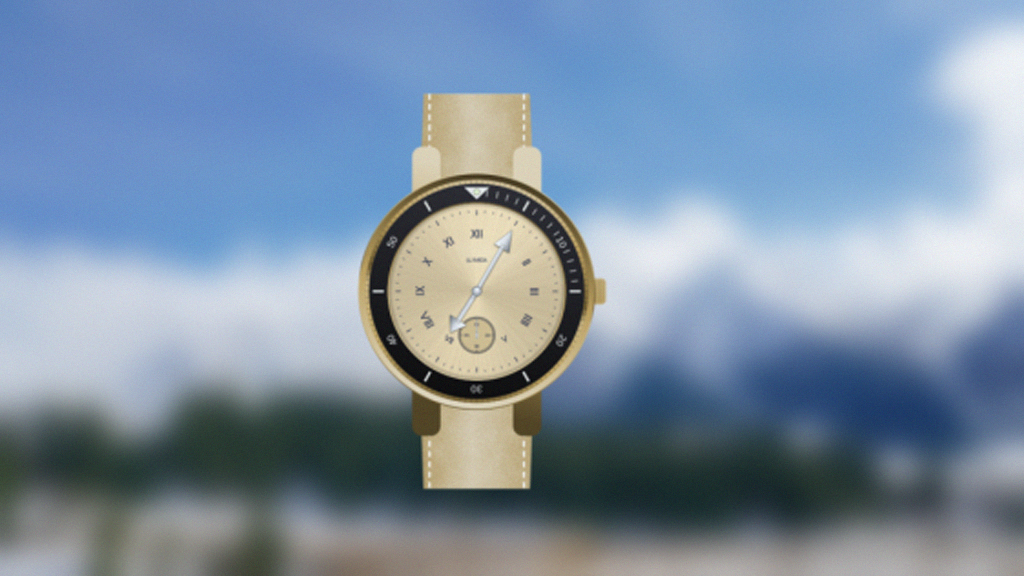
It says 7:05
